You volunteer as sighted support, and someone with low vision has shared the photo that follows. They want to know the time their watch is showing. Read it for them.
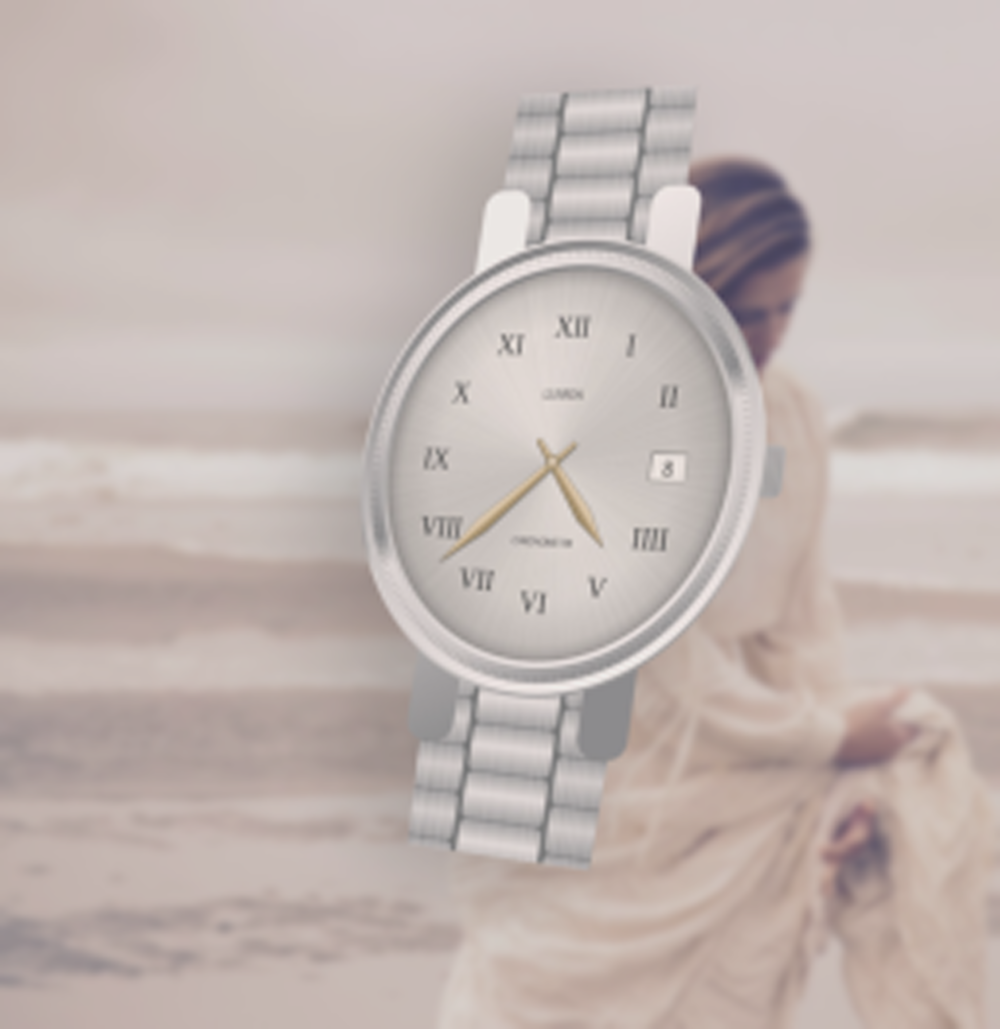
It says 4:38
